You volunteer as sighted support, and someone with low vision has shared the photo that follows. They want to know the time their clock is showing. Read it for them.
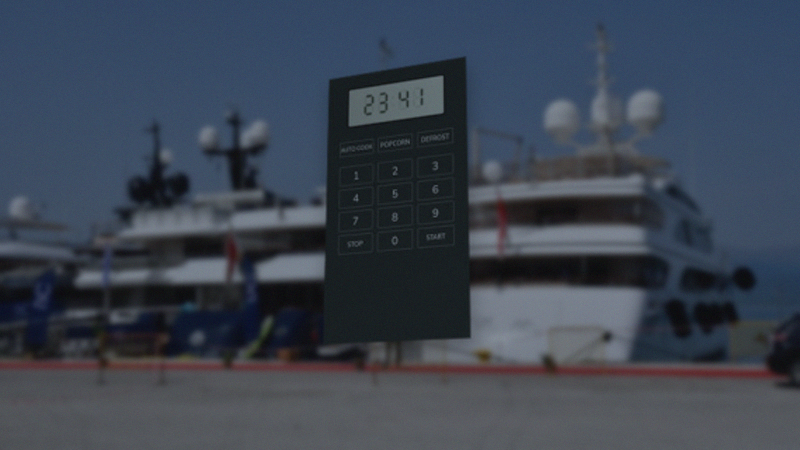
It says 23:41
